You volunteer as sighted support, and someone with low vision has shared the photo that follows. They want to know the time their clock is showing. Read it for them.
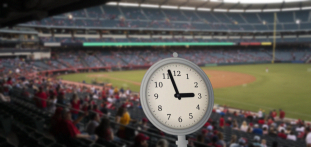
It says 2:57
